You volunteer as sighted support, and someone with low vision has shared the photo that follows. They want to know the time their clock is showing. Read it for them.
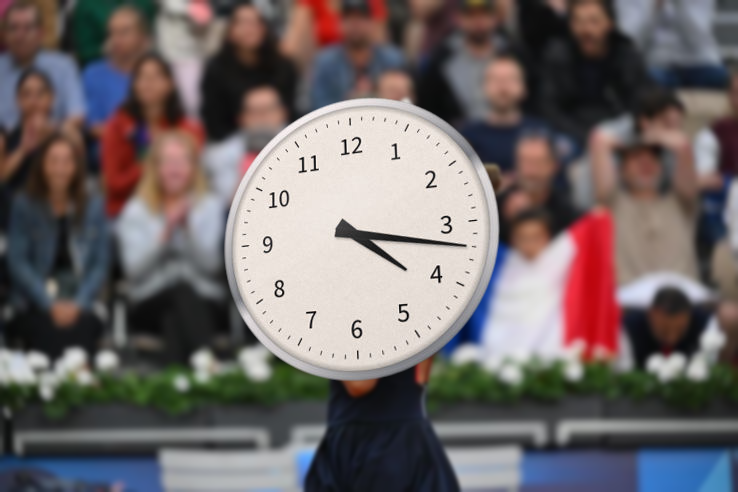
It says 4:17
